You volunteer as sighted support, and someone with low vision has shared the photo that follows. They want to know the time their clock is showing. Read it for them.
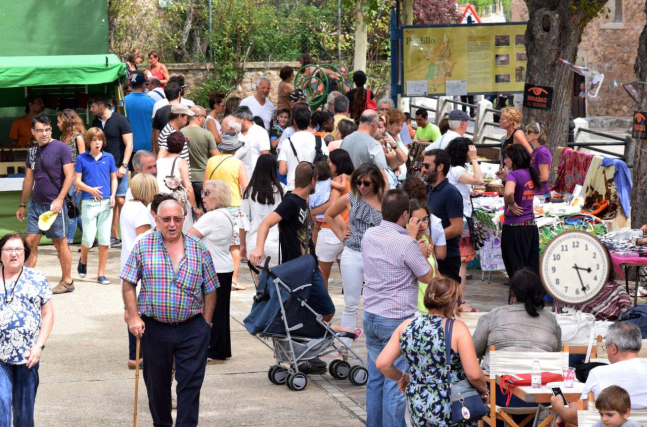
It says 3:27
